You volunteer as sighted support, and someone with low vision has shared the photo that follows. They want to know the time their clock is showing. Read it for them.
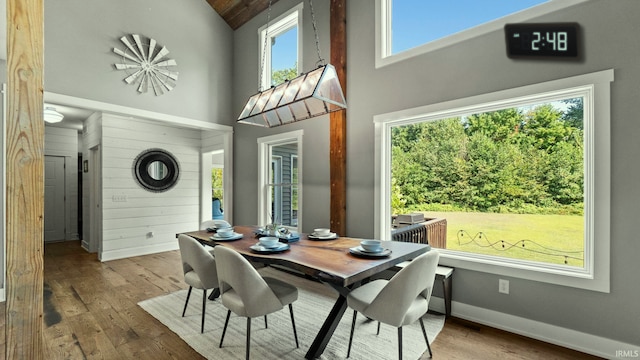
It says 2:48
